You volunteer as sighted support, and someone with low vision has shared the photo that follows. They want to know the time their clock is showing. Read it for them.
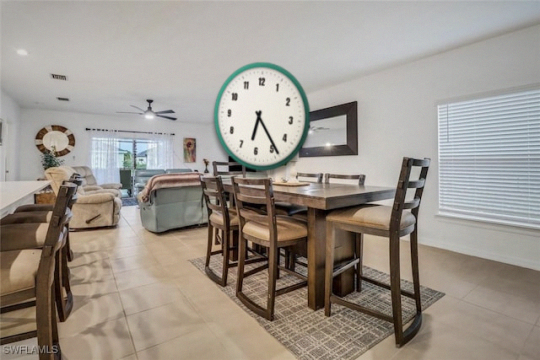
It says 6:24
